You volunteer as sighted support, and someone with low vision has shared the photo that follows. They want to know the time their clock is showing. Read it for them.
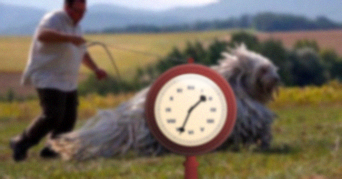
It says 1:34
